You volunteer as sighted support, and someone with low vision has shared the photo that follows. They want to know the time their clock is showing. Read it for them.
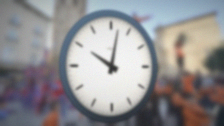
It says 10:02
